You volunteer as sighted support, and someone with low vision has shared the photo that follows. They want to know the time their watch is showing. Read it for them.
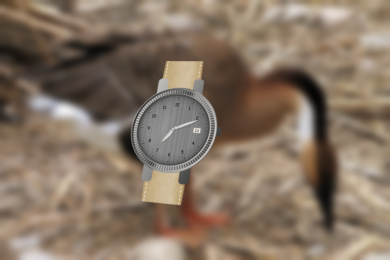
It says 7:11
